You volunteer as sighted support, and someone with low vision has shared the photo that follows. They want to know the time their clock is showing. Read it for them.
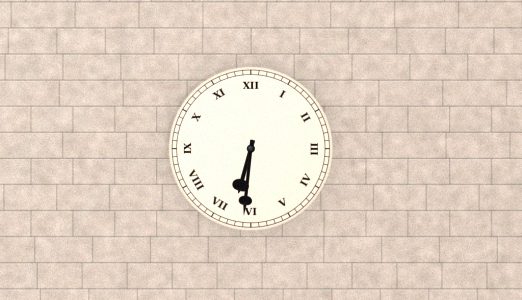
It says 6:31
